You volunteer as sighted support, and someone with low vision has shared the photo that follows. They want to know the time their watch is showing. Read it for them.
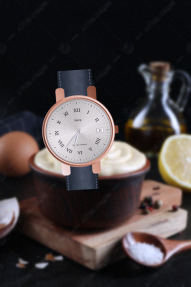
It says 6:37
